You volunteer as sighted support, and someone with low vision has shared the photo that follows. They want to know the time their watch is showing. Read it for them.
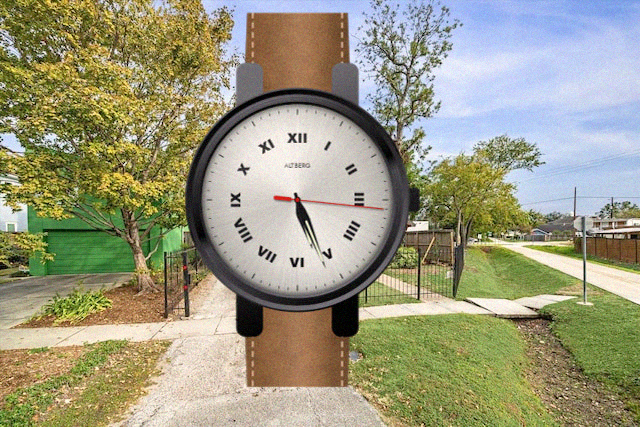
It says 5:26:16
